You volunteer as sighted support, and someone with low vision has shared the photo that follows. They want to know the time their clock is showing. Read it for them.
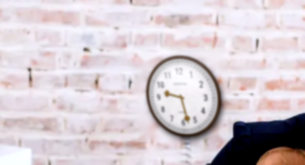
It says 9:28
